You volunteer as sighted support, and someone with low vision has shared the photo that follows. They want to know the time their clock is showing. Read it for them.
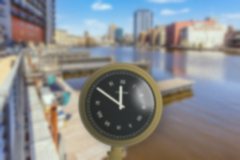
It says 11:50
